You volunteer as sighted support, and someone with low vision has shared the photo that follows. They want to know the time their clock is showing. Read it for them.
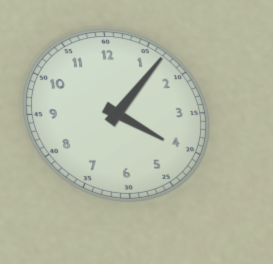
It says 4:07
